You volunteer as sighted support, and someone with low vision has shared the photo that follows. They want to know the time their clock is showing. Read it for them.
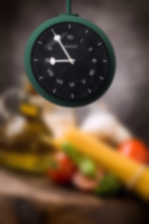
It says 8:55
